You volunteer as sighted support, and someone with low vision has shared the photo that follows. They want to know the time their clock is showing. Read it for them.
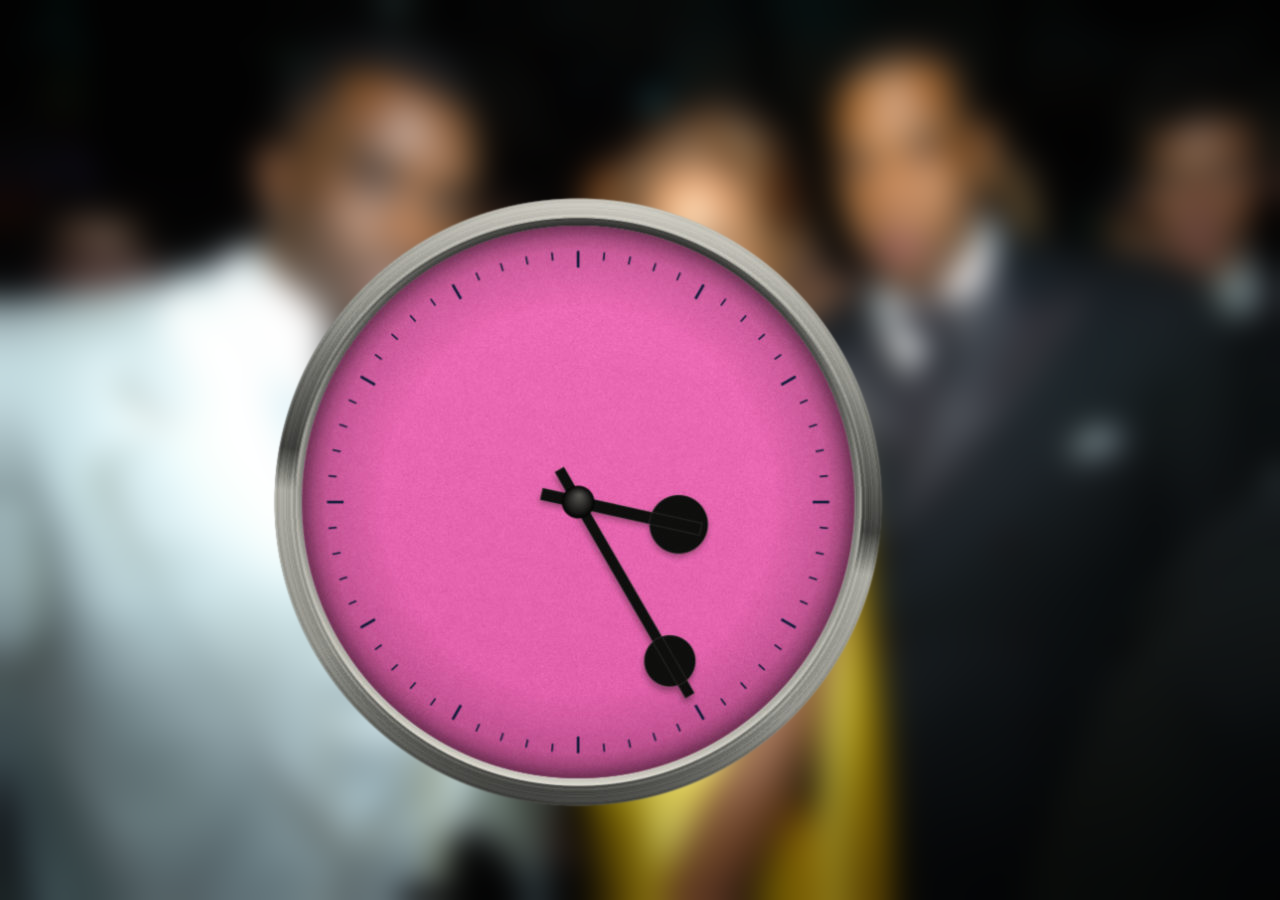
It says 3:25
